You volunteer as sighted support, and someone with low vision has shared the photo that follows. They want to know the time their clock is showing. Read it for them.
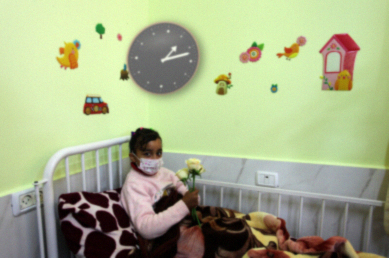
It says 1:12
